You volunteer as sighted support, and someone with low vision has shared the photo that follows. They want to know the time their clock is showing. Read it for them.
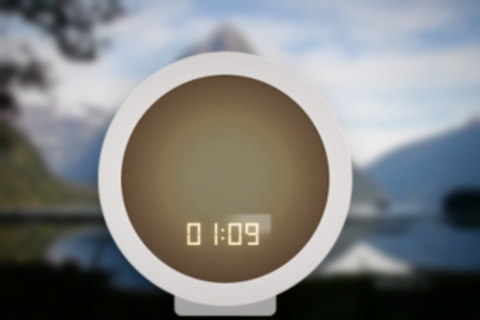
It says 1:09
